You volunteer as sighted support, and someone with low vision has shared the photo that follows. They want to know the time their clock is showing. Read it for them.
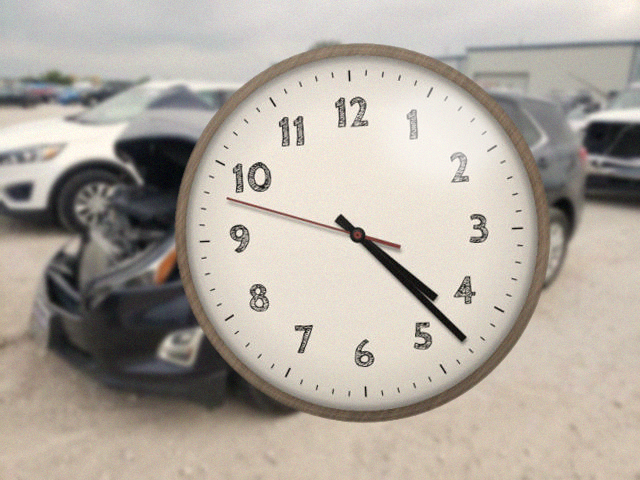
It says 4:22:48
